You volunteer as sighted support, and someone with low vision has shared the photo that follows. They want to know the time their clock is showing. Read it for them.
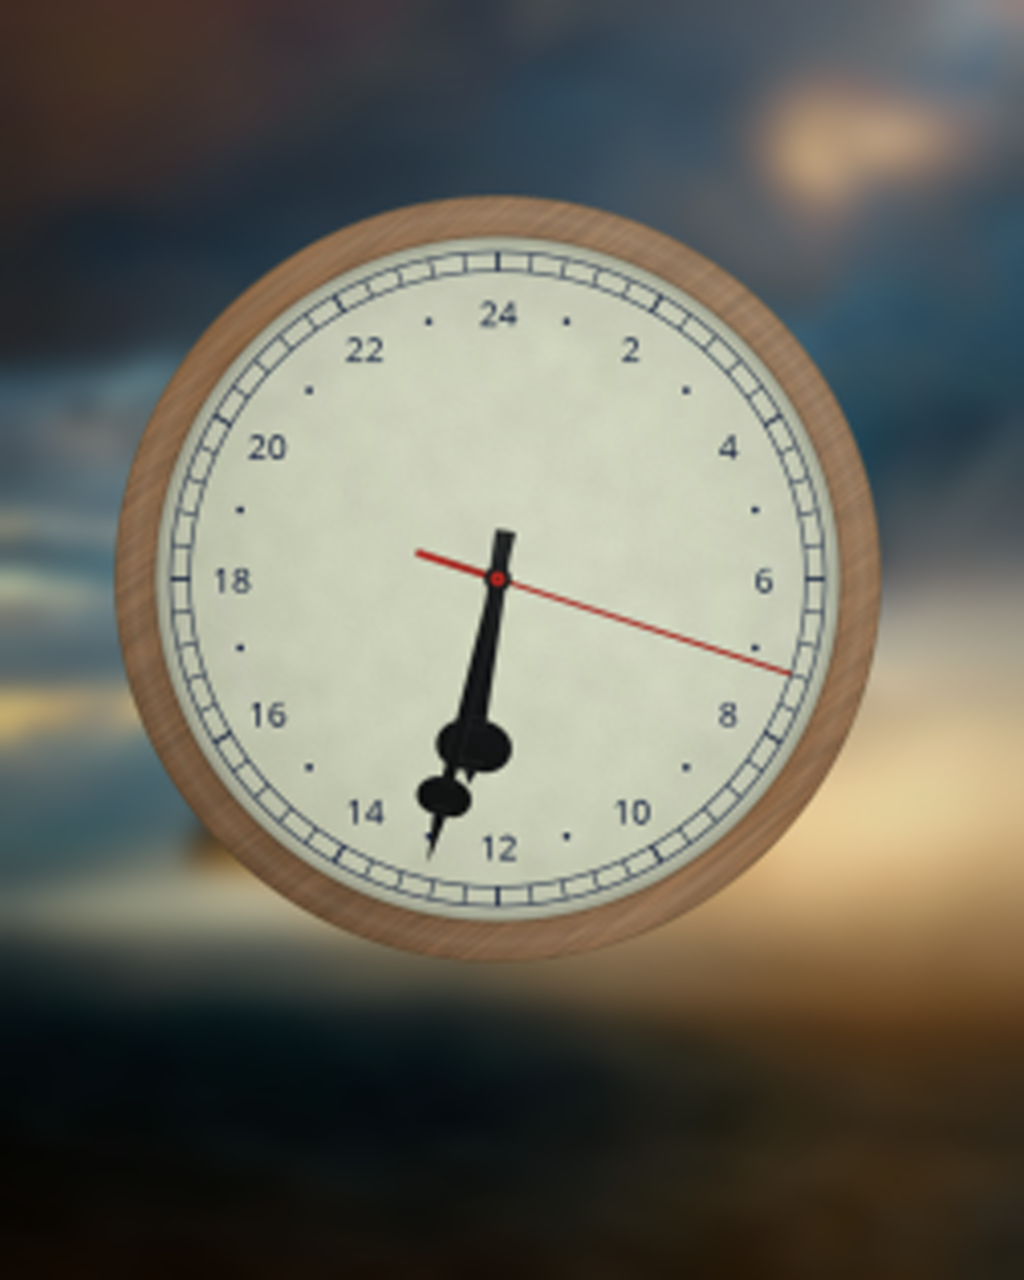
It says 12:32:18
